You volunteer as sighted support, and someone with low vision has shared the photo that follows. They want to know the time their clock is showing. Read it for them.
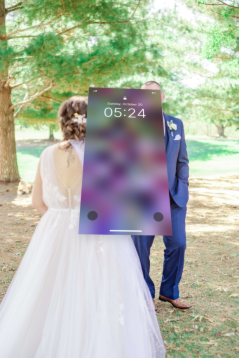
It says 5:24
